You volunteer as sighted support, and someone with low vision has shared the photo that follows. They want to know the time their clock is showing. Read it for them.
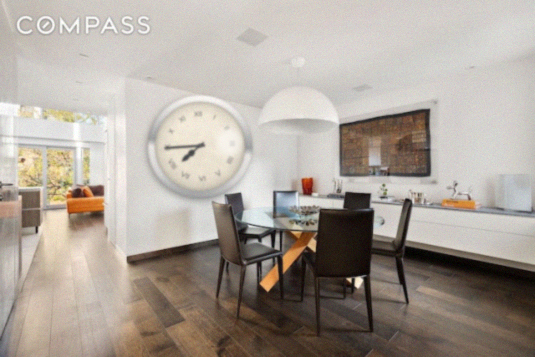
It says 7:45
